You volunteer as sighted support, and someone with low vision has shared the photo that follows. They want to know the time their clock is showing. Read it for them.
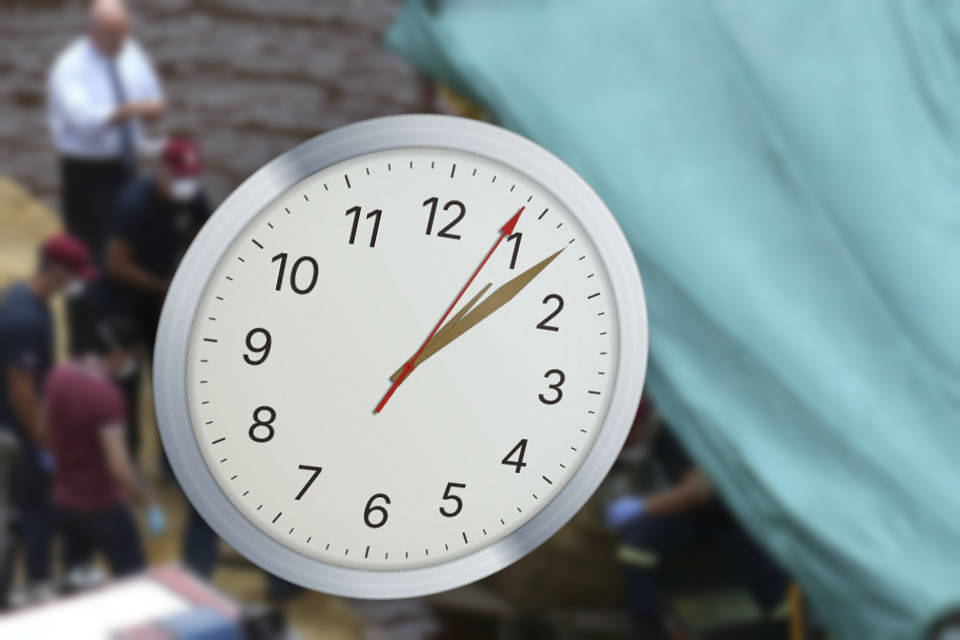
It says 1:07:04
